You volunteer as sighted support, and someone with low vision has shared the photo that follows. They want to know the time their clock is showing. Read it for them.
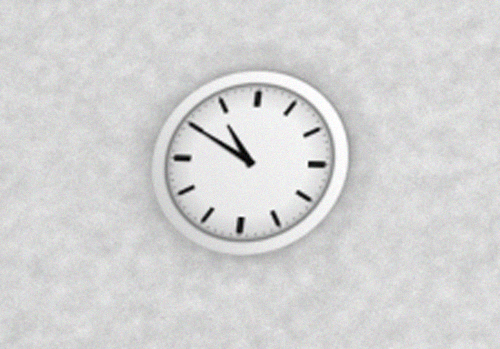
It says 10:50
